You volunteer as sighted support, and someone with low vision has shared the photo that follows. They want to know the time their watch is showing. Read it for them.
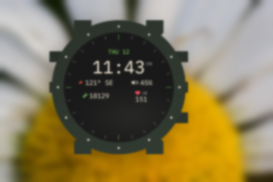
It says 11:43
